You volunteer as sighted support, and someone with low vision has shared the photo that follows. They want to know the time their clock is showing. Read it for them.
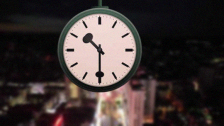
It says 10:30
